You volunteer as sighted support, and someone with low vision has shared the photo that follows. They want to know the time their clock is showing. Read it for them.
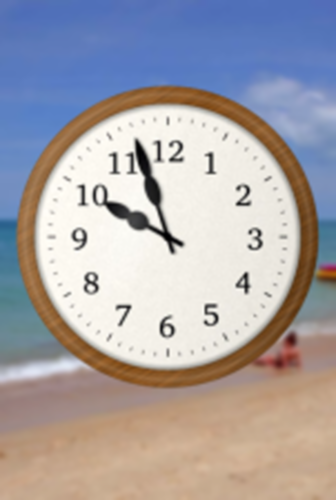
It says 9:57
